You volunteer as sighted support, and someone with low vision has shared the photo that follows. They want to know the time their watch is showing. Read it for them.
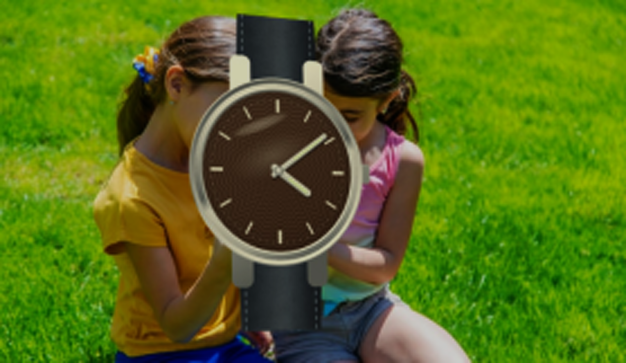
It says 4:09
